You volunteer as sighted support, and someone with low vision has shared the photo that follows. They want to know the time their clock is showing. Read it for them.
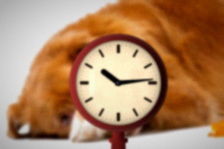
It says 10:14
